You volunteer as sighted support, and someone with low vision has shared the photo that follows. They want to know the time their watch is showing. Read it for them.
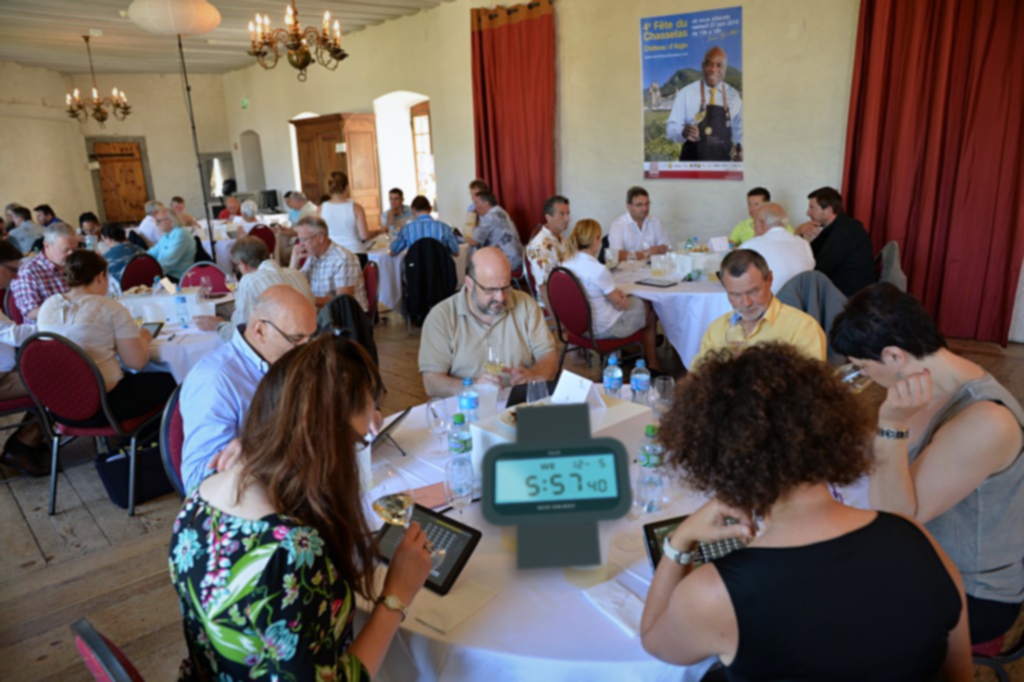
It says 5:57:40
